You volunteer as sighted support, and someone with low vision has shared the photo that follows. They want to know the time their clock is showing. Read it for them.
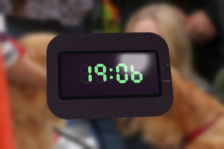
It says 19:06
